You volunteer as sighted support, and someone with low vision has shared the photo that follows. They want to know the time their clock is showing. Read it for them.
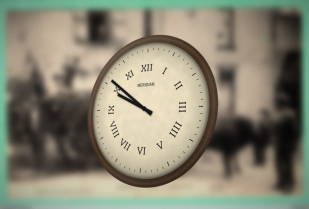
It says 9:51
